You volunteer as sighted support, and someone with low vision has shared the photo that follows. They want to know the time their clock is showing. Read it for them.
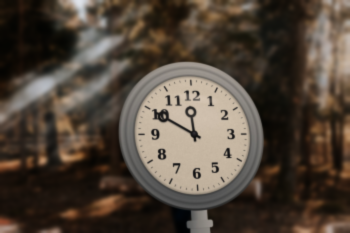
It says 11:50
